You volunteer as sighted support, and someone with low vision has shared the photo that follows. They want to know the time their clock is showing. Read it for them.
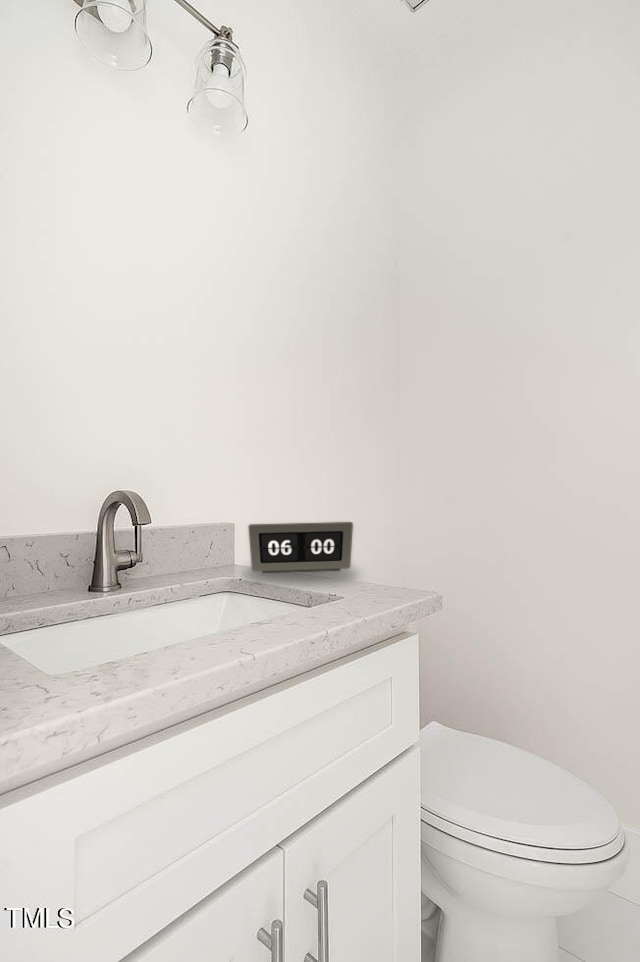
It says 6:00
